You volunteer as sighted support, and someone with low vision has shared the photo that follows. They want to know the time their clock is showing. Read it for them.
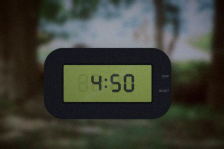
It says 4:50
